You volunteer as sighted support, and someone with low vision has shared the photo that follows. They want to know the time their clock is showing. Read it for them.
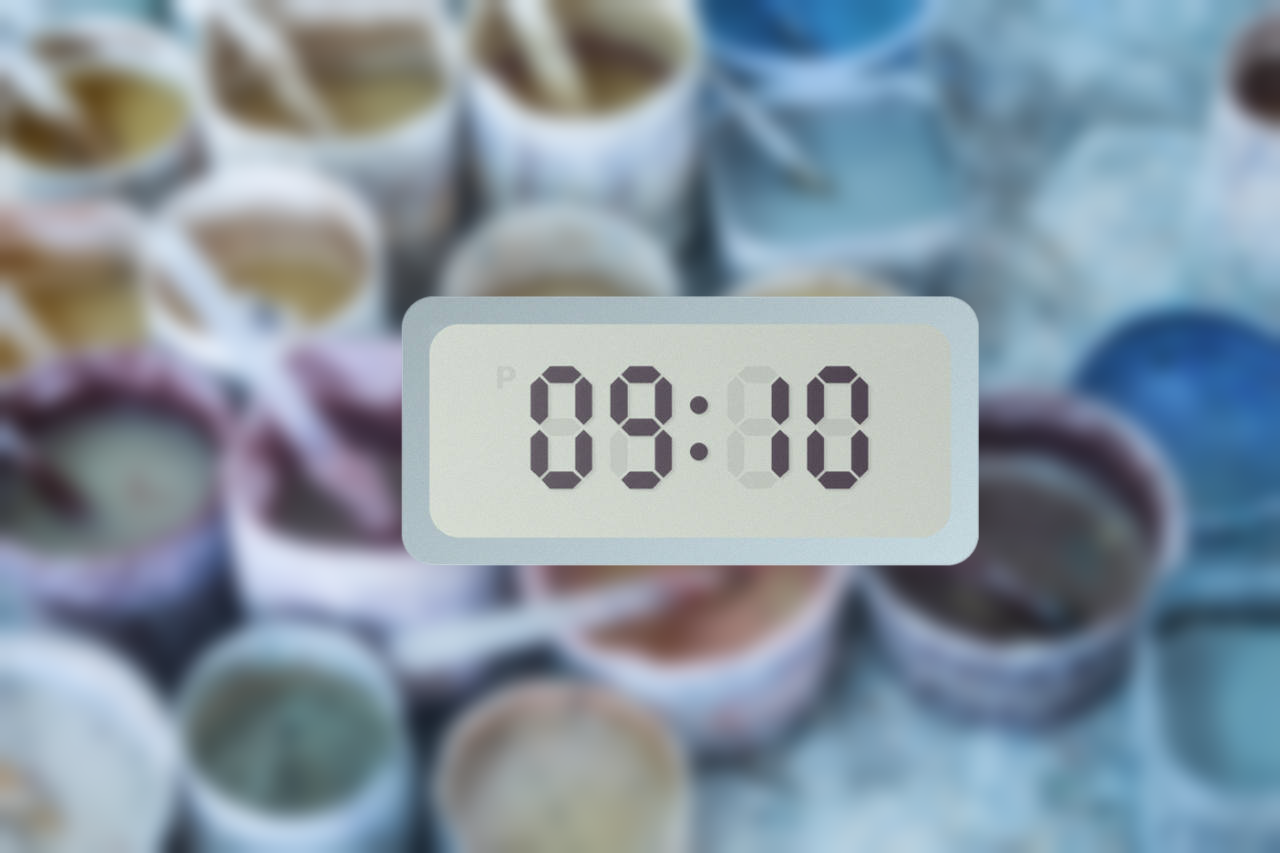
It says 9:10
